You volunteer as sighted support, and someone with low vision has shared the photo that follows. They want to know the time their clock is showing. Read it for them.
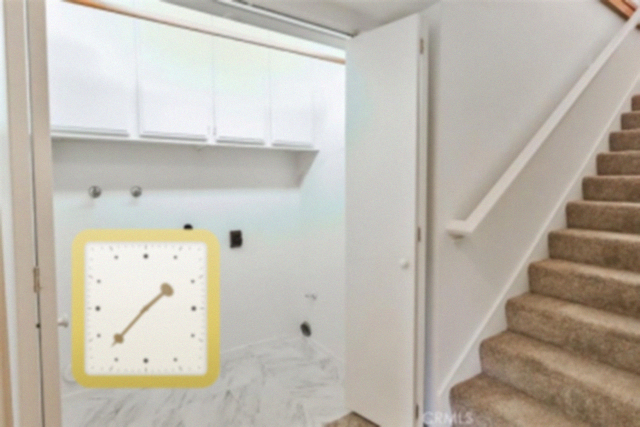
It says 1:37
